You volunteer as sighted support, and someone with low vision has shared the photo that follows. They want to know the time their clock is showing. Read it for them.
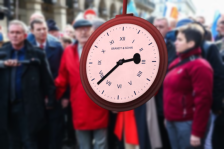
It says 2:38
